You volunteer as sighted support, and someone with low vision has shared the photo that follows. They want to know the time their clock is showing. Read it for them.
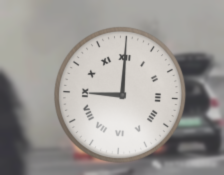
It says 9:00
